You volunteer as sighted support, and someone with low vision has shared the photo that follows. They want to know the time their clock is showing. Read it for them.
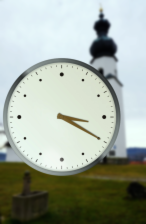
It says 3:20
